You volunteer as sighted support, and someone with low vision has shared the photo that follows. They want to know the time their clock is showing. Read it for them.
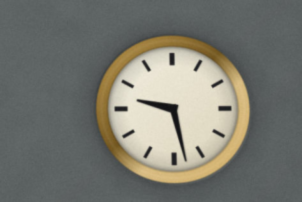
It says 9:28
